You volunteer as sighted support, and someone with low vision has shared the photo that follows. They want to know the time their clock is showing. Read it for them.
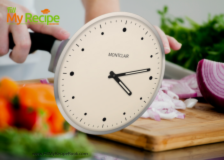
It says 4:13
